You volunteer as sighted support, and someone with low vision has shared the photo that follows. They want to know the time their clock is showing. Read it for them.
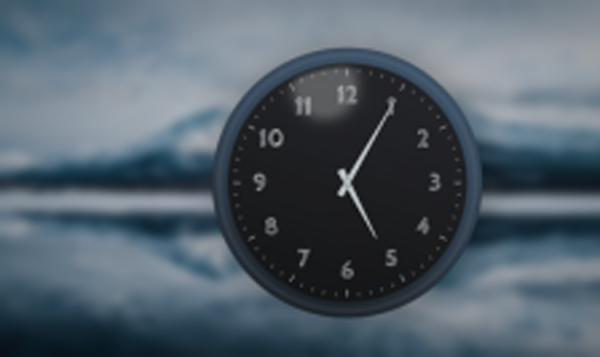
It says 5:05
